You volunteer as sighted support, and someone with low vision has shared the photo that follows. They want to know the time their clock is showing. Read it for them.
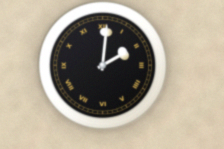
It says 2:01
